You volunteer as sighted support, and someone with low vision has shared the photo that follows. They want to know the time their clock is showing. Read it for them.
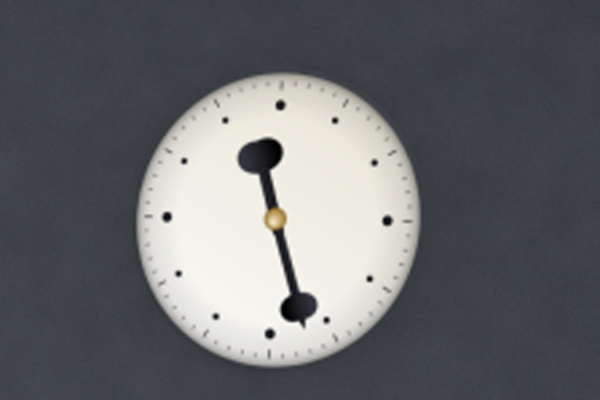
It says 11:27
